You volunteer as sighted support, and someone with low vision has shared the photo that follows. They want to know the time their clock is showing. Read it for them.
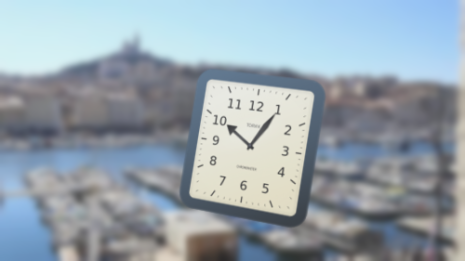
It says 10:05
